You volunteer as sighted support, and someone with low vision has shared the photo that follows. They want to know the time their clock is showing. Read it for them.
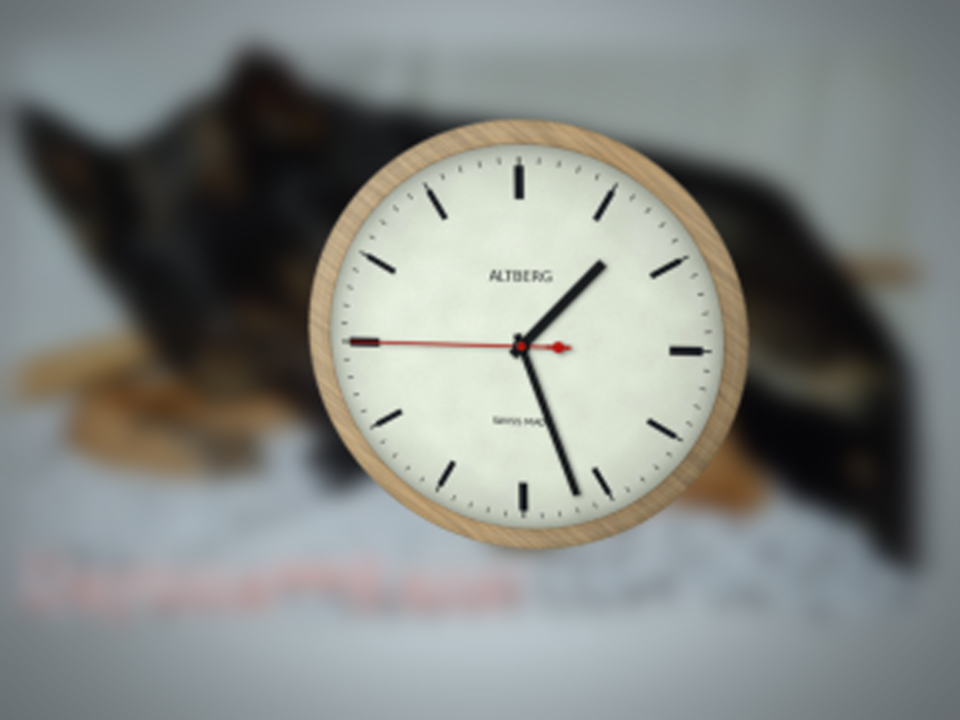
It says 1:26:45
